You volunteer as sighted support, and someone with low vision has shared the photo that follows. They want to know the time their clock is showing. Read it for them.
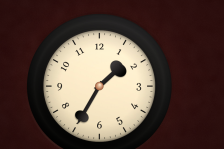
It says 1:35
